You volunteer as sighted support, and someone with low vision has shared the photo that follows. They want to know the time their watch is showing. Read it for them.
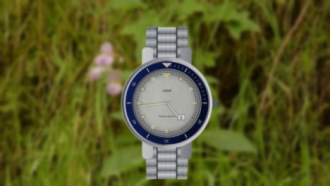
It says 4:44
